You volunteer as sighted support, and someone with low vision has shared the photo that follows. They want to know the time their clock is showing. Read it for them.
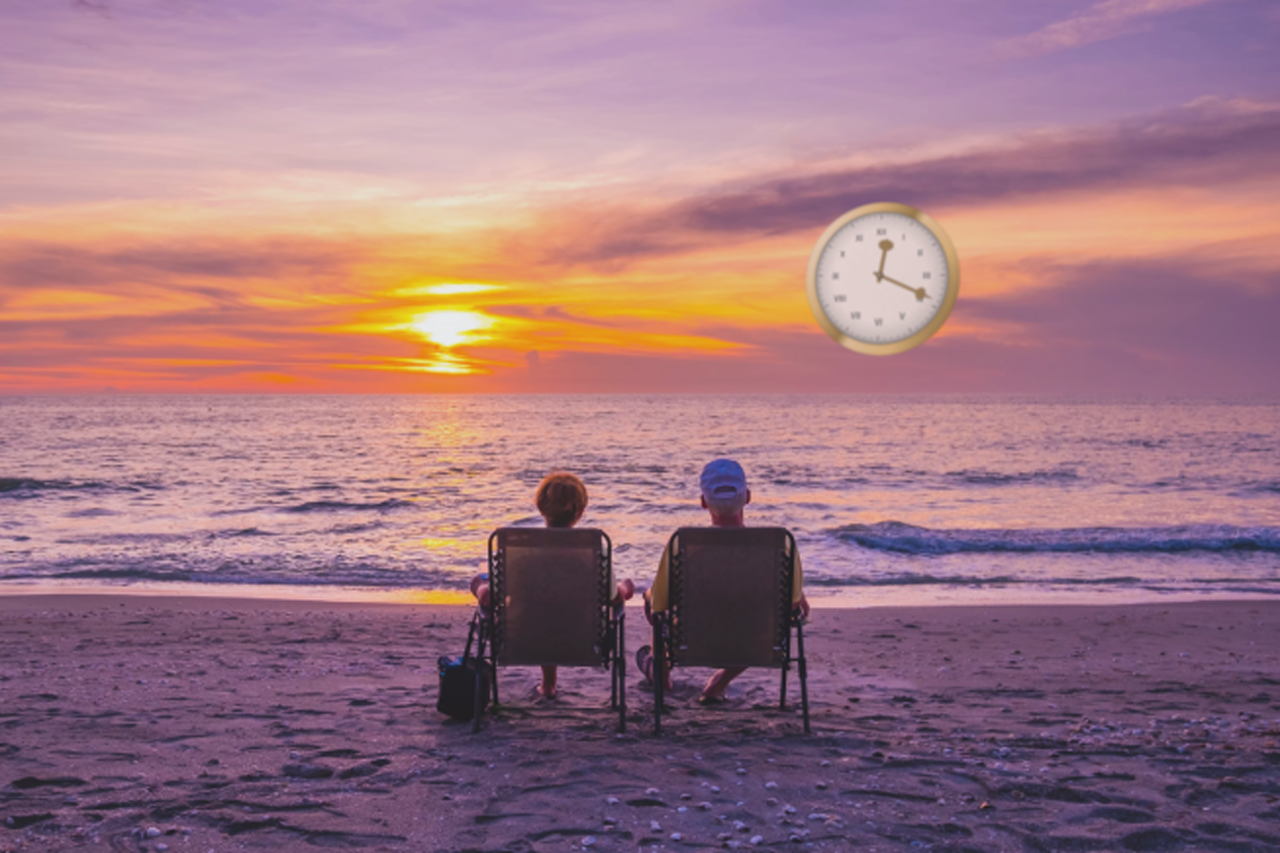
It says 12:19
